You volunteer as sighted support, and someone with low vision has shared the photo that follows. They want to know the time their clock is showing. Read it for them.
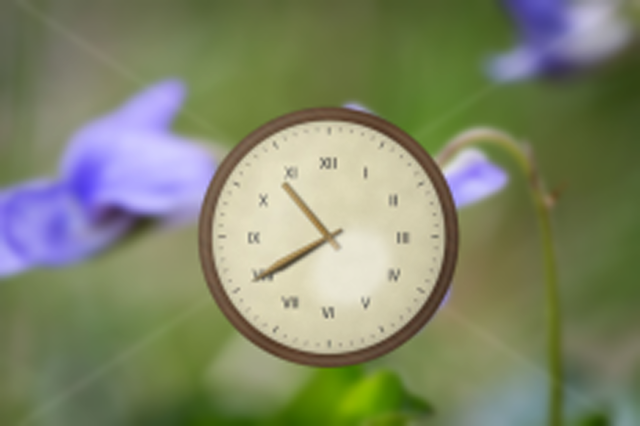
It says 10:40
